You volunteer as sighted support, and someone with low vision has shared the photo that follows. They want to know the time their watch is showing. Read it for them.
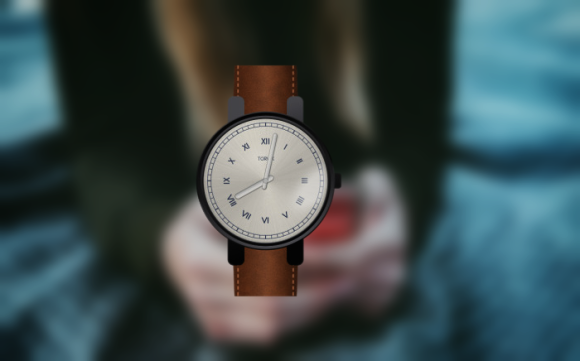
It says 8:02
